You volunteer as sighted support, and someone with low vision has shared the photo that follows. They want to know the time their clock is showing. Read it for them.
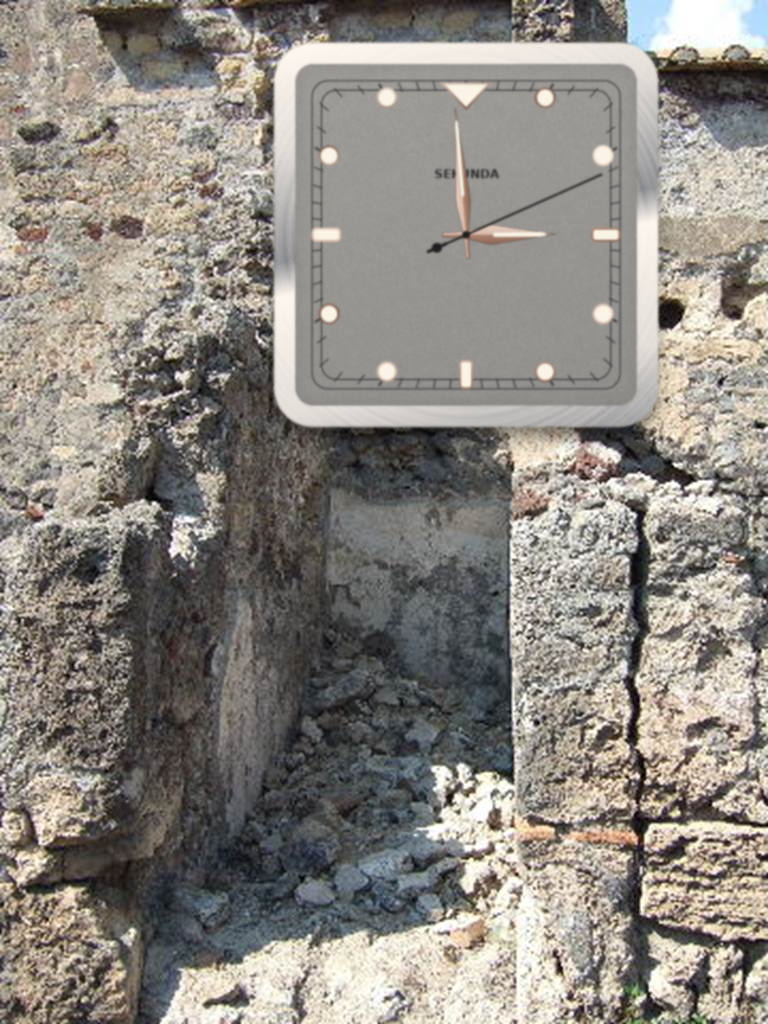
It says 2:59:11
